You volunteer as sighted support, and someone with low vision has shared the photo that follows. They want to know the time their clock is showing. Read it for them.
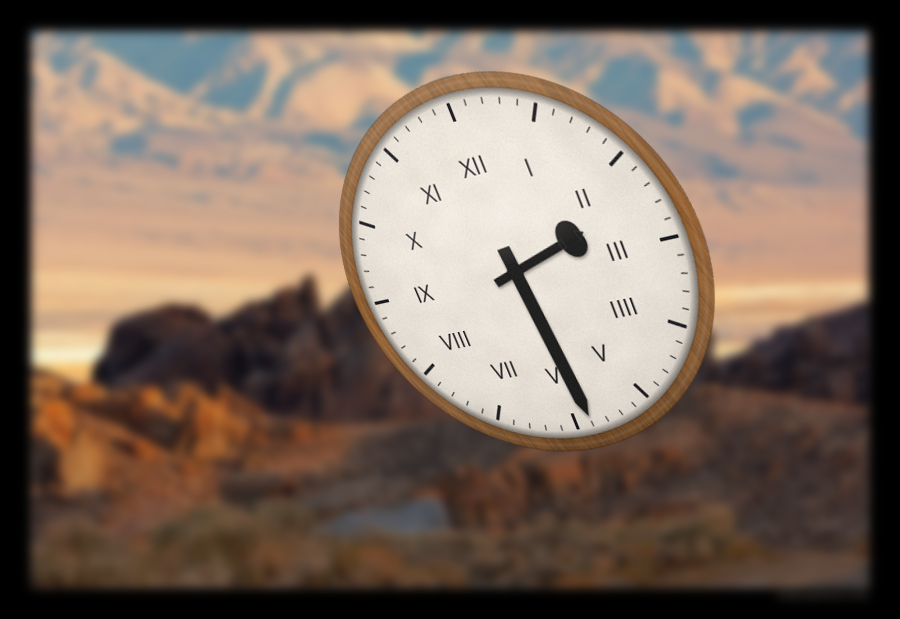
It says 2:29
